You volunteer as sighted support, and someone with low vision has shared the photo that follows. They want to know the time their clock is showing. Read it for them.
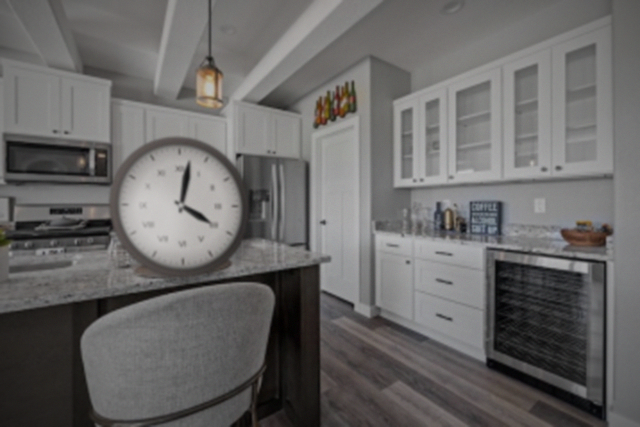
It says 4:02
